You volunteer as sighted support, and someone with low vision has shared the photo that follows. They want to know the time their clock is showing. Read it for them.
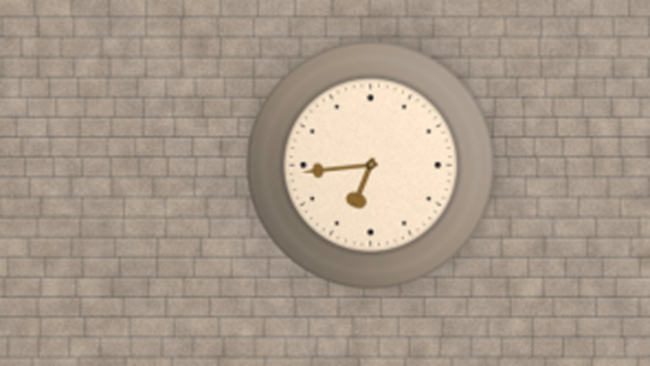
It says 6:44
